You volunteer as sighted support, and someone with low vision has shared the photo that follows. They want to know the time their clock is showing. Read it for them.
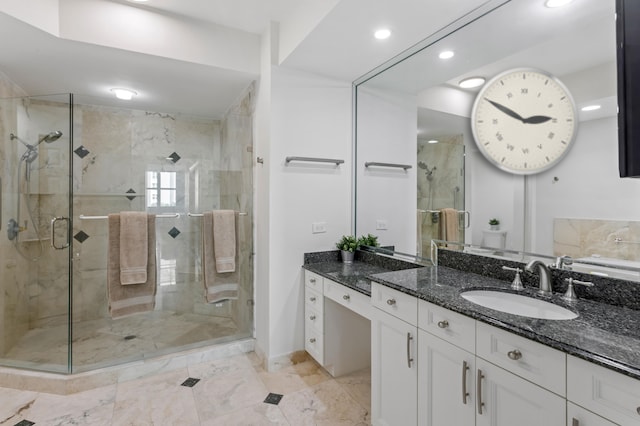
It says 2:50
